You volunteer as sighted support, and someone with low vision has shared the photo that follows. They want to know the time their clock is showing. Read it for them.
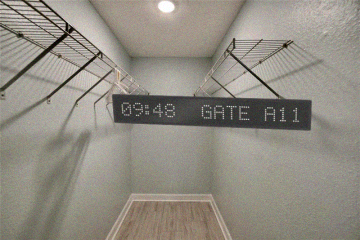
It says 9:48
